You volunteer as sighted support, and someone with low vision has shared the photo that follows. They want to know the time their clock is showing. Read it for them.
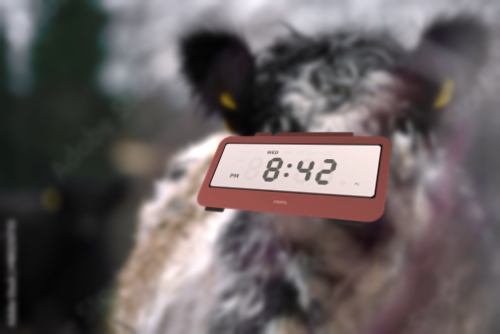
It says 8:42
